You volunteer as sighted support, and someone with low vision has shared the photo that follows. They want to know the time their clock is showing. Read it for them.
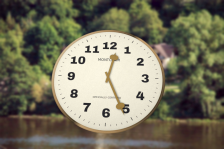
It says 12:26
